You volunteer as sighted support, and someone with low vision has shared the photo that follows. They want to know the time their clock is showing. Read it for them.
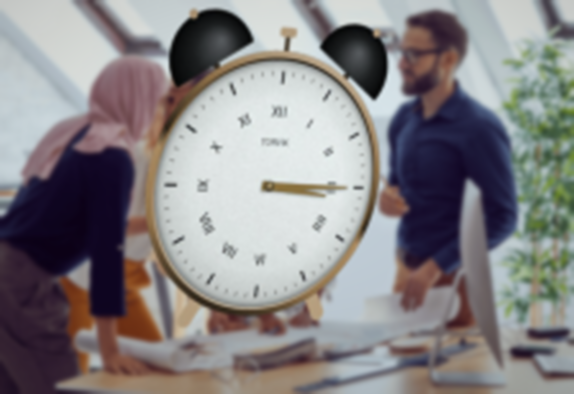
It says 3:15
